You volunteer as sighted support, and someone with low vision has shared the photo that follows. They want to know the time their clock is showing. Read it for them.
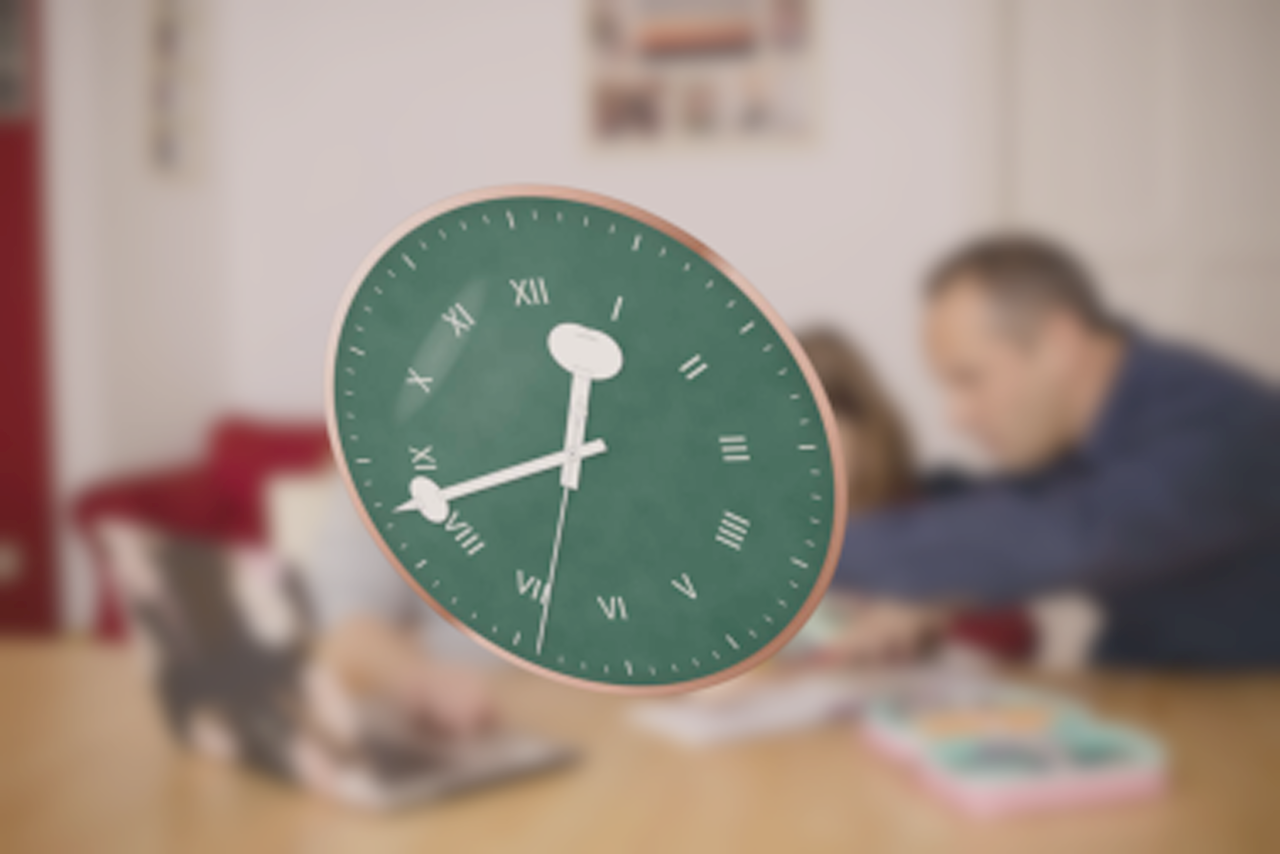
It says 12:42:34
